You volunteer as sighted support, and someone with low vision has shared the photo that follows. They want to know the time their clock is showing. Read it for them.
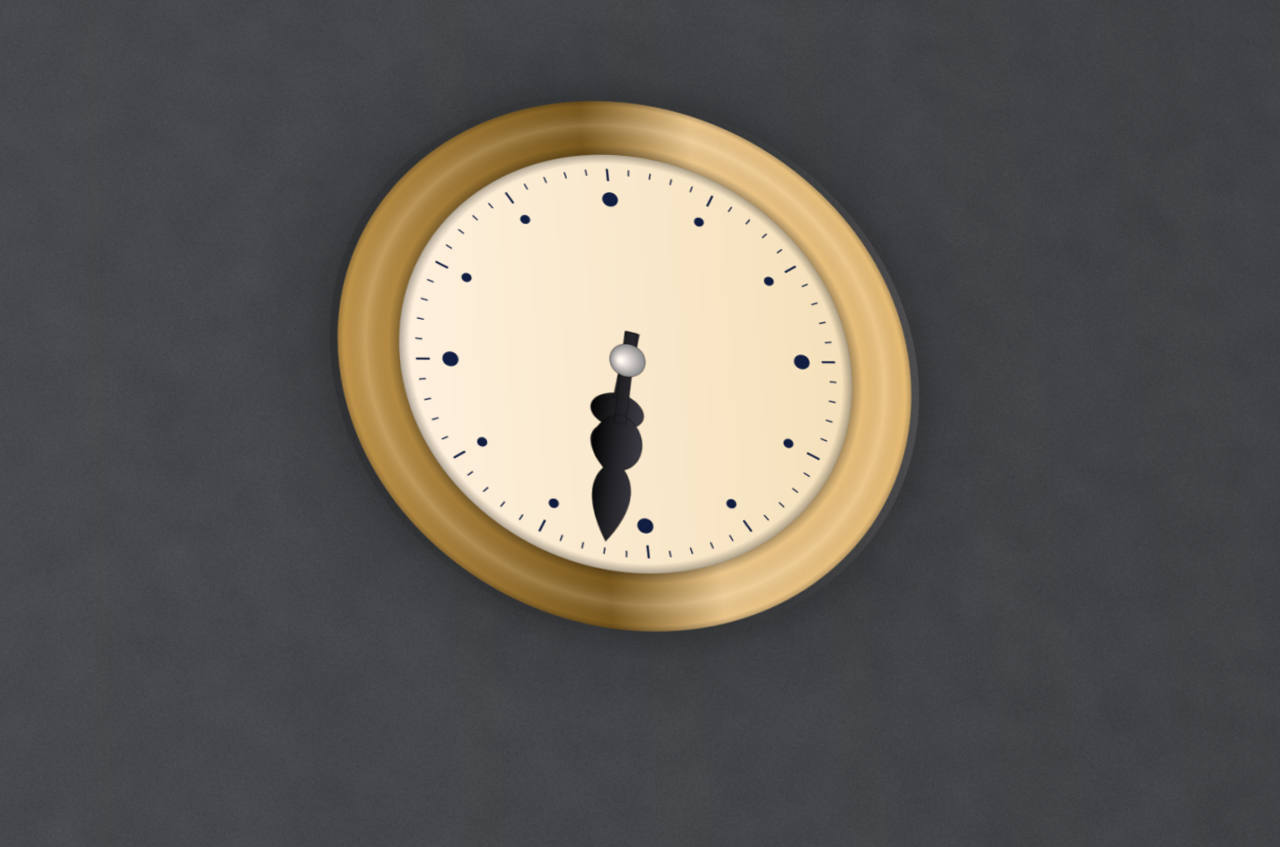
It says 6:32
